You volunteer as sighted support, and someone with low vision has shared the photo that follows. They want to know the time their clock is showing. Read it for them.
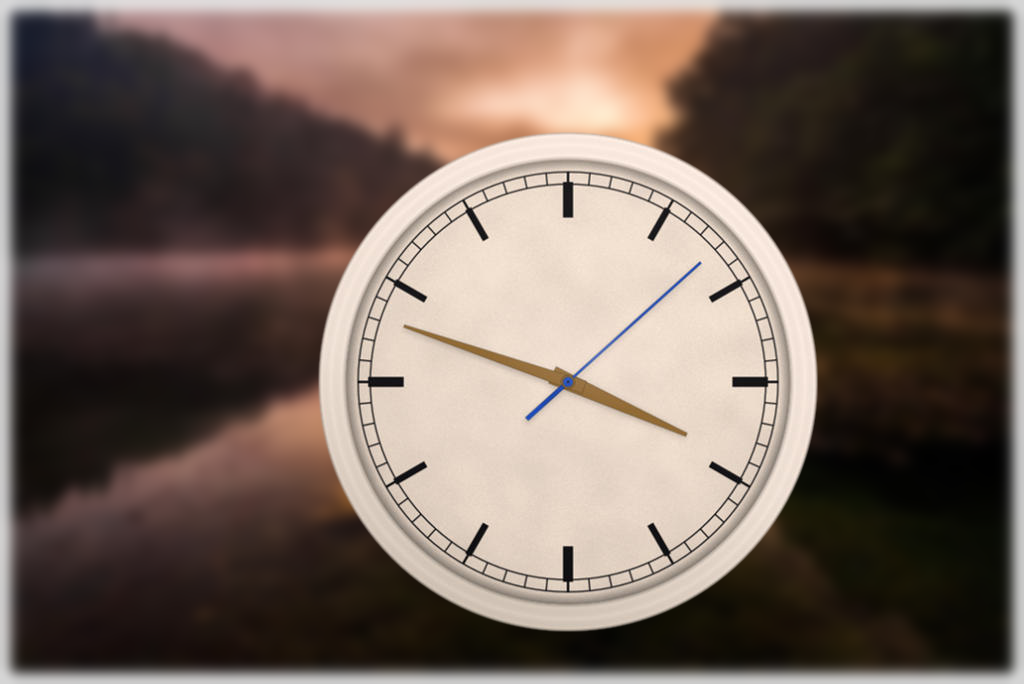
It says 3:48:08
